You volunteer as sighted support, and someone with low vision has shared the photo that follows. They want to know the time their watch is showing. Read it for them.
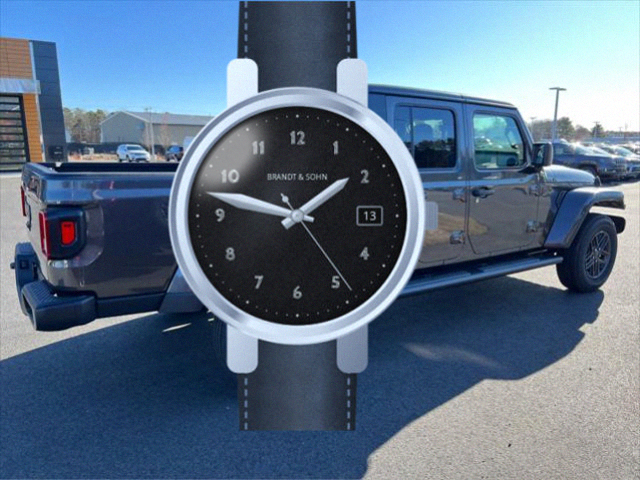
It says 1:47:24
